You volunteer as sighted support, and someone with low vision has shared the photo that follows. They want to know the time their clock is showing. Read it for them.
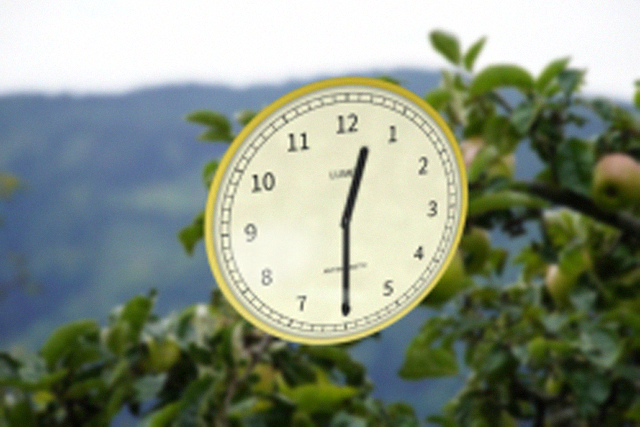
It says 12:30
